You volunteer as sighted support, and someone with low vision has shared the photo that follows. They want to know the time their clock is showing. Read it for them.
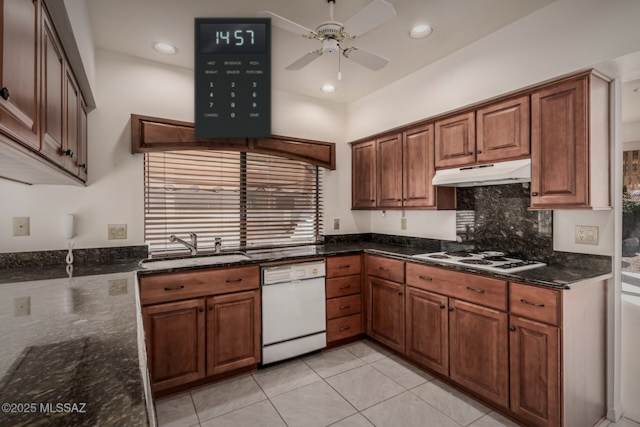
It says 14:57
